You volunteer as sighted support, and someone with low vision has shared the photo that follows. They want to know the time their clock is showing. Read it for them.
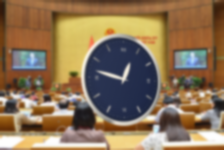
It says 12:47
